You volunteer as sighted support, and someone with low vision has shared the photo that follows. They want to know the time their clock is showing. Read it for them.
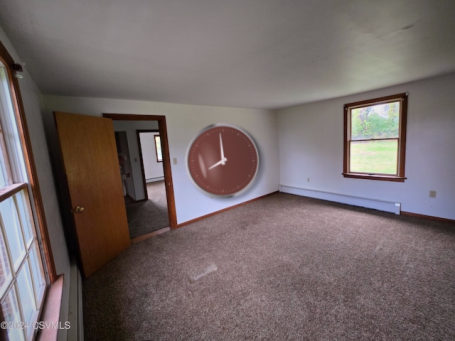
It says 7:59
